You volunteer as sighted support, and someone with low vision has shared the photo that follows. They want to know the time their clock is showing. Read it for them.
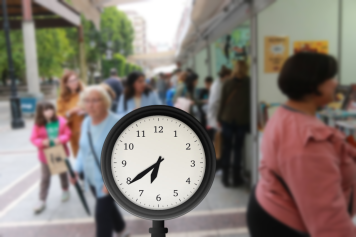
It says 6:39
